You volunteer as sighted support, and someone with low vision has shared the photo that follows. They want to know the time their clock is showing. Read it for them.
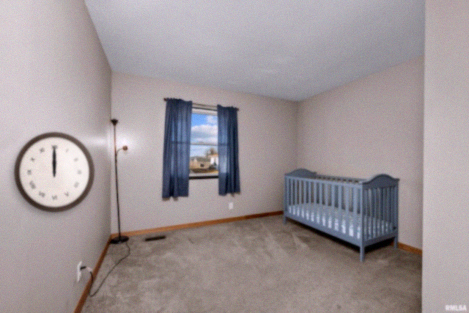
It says 12:00
